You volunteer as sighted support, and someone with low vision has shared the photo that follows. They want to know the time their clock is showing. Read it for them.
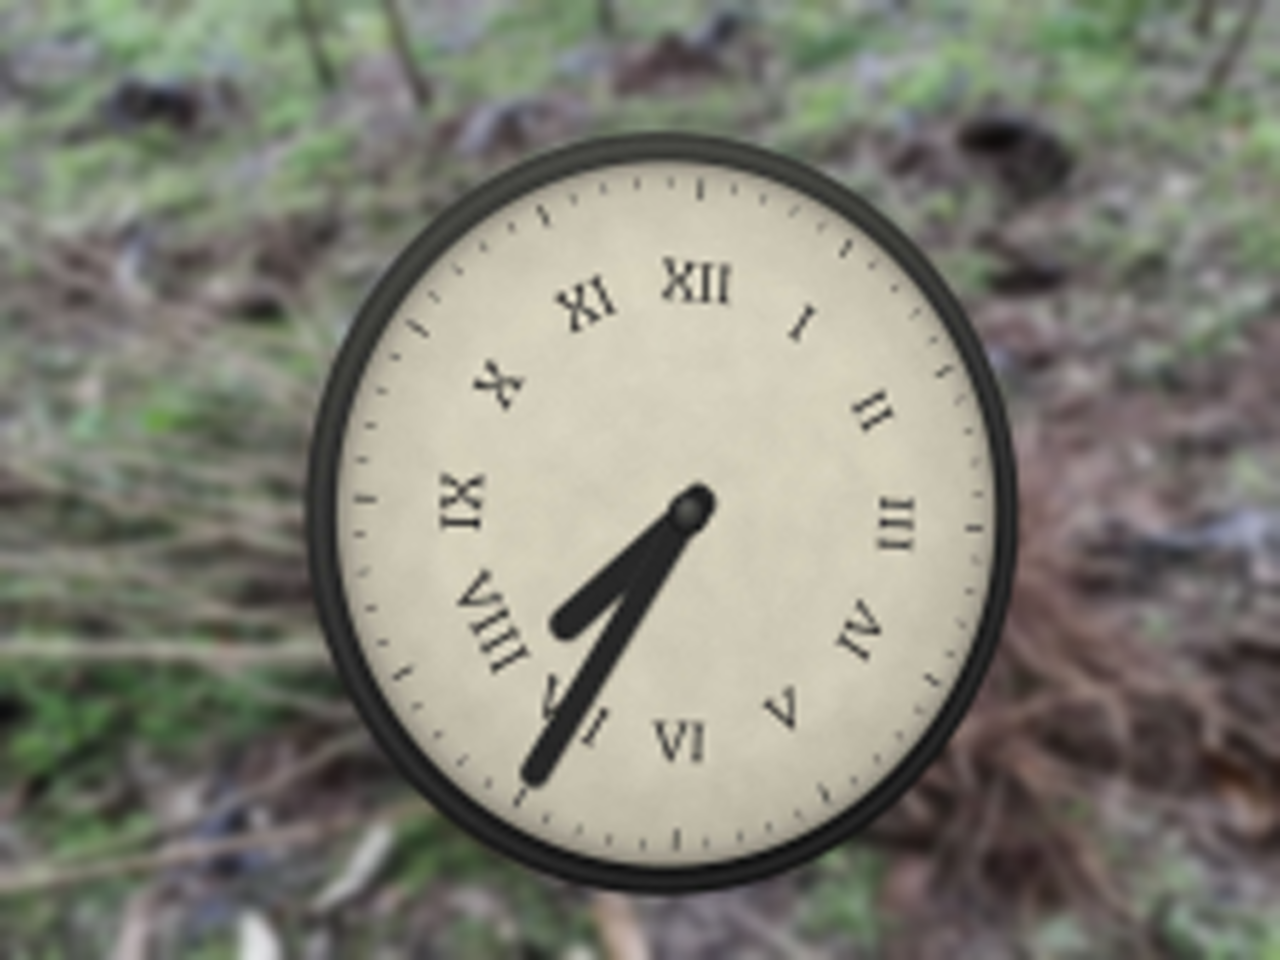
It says 7:35
